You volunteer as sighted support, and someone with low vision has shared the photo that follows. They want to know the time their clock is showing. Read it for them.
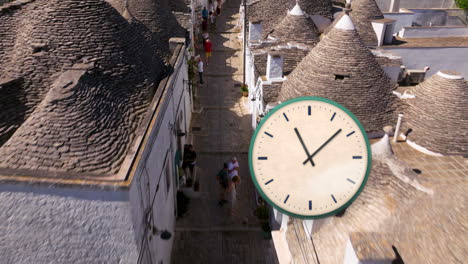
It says 11:08
